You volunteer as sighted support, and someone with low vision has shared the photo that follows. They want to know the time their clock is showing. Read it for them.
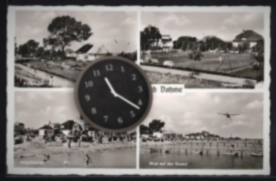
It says 11:22
